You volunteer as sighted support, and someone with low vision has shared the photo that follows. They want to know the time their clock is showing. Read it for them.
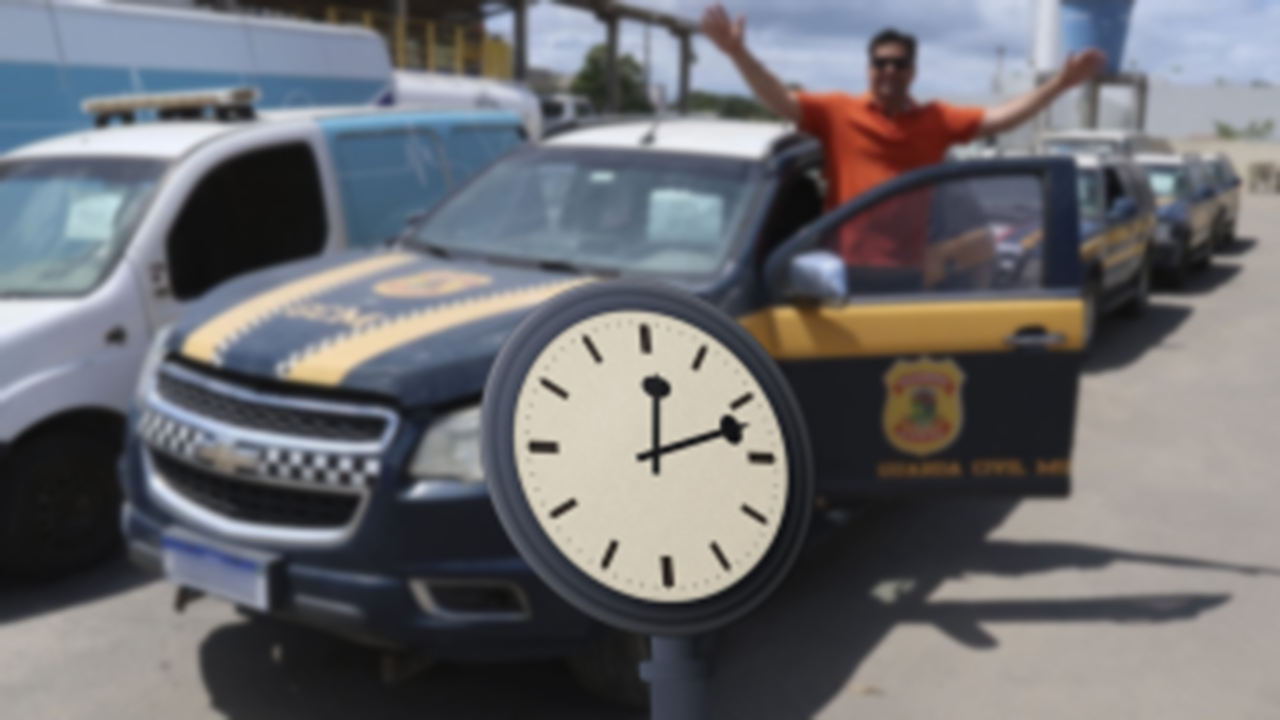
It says 12:12
